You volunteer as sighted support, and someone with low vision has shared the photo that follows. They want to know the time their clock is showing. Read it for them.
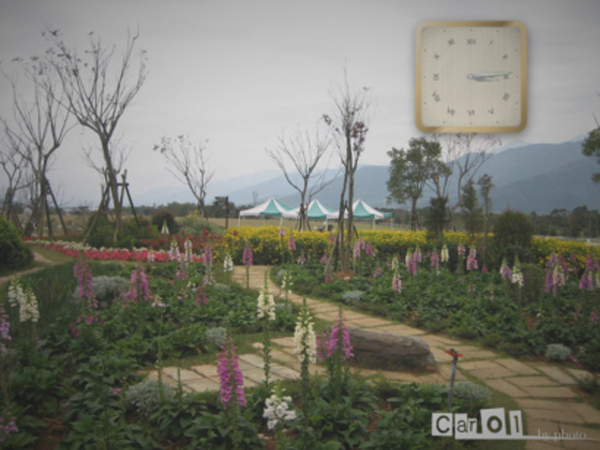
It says 3:14
